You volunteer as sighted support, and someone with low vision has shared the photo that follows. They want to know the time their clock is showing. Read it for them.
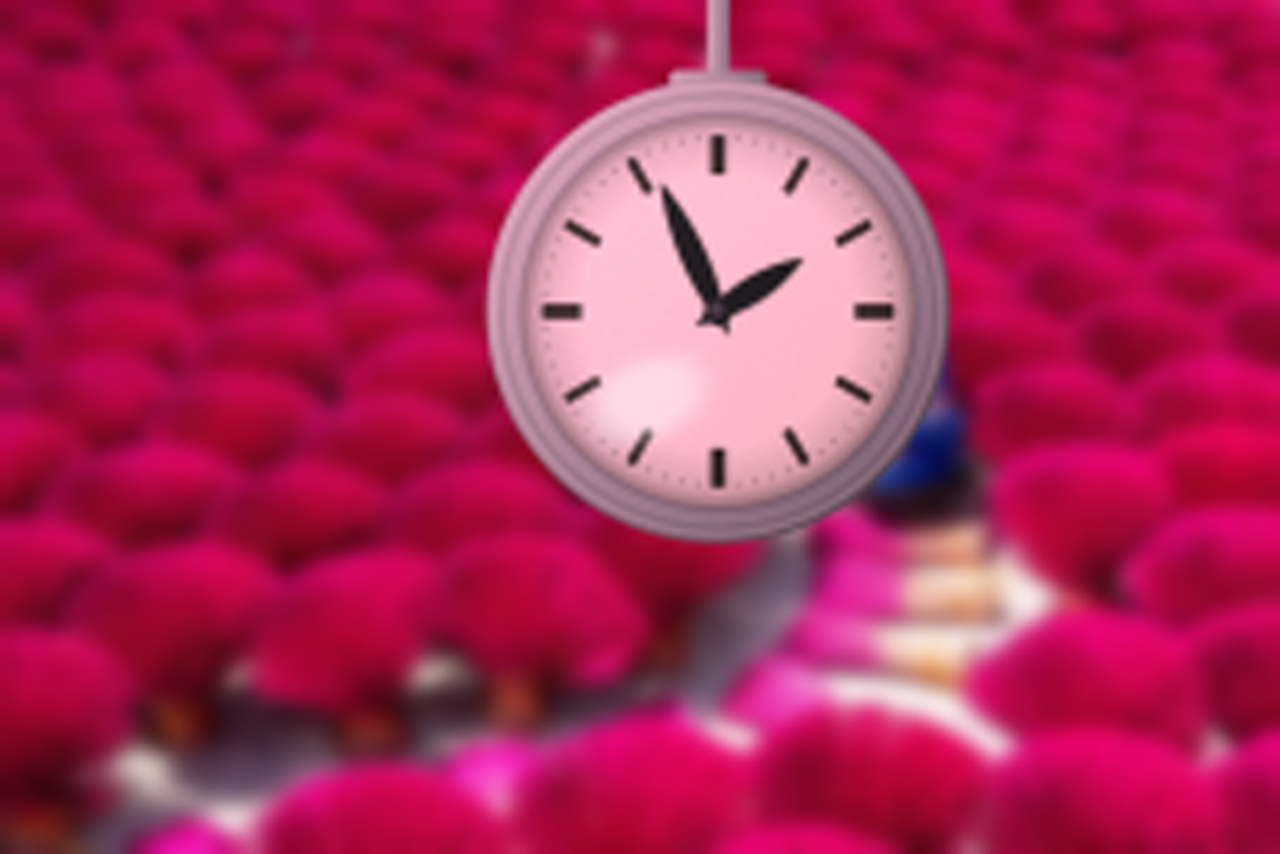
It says 1:56
